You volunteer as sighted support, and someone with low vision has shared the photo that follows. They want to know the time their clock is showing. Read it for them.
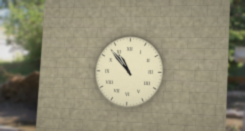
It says 10:53
